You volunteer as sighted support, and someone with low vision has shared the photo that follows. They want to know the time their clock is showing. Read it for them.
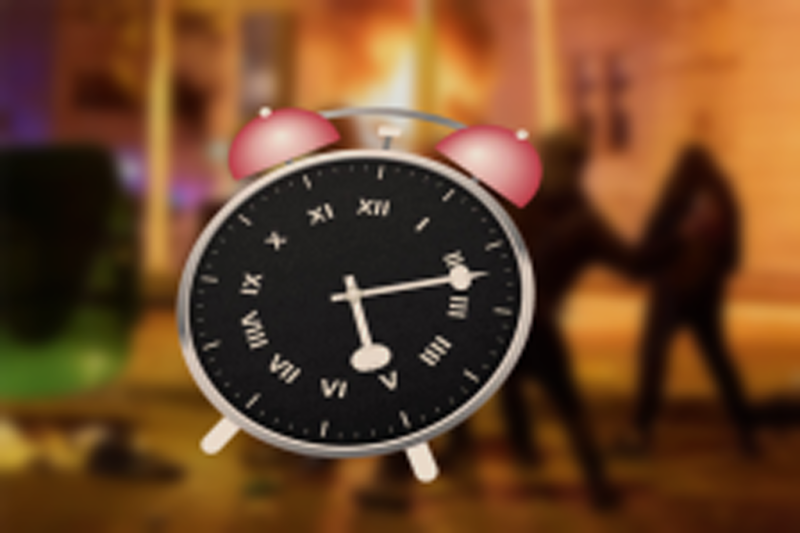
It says 5:12
